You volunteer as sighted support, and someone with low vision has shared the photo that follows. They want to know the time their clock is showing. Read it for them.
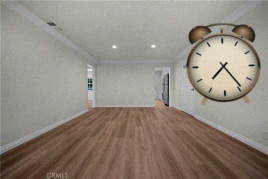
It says 7:24
